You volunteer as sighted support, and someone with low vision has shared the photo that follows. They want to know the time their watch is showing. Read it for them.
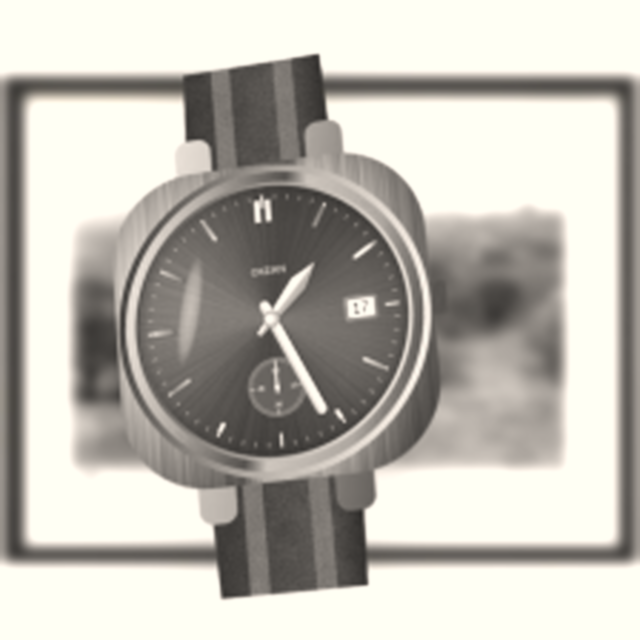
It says 1:26
